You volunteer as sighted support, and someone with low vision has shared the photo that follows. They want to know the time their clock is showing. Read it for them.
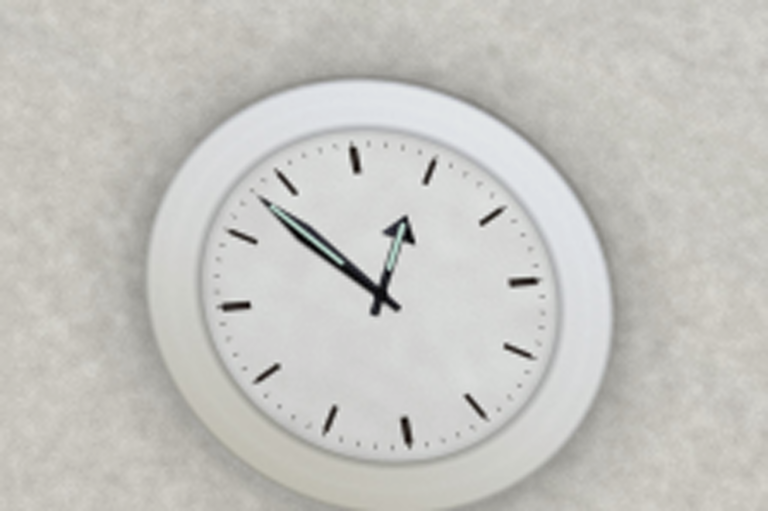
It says 12:53
